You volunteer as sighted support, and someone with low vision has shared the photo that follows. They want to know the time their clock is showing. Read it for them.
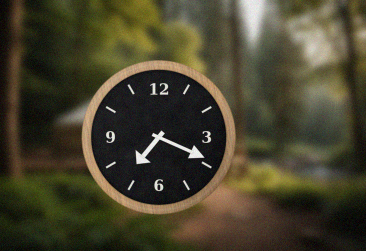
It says 7:19
